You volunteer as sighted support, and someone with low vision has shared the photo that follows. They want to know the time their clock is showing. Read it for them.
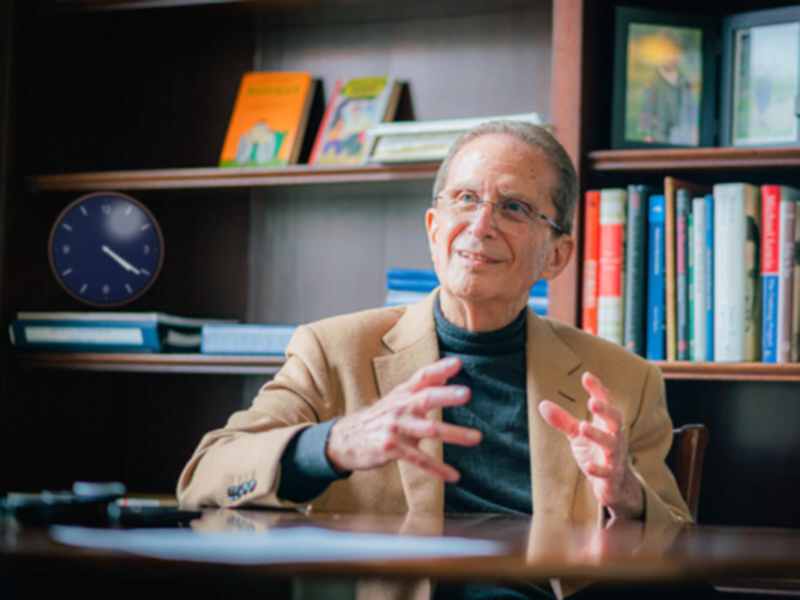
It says 4:21
